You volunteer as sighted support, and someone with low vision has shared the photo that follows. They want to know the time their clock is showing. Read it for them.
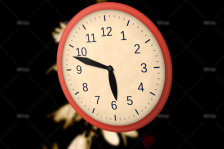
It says 5:48
